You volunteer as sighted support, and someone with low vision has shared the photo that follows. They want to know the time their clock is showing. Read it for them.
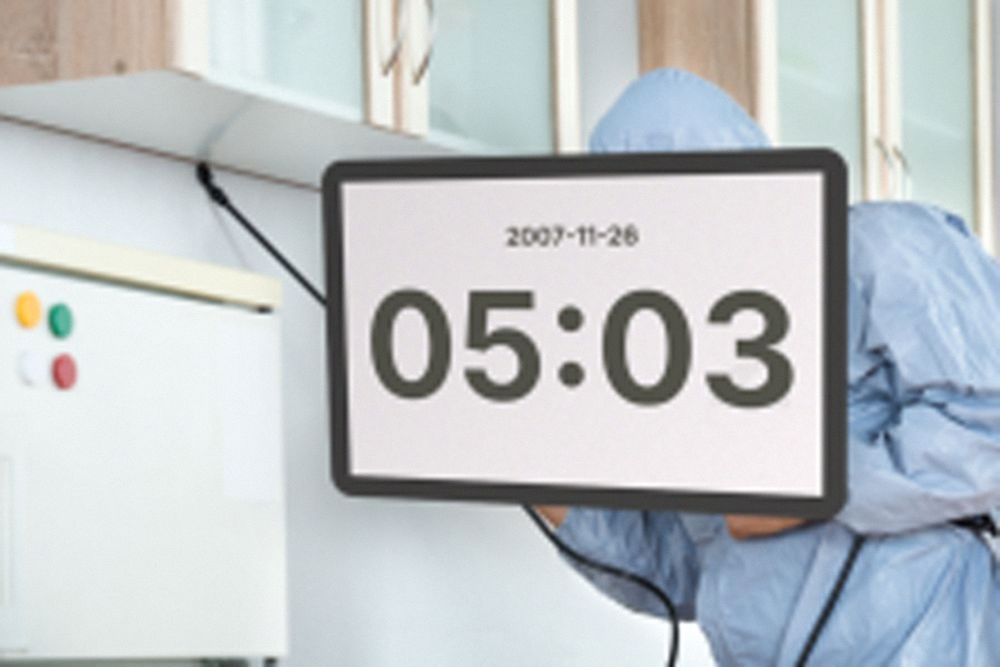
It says 5:03
